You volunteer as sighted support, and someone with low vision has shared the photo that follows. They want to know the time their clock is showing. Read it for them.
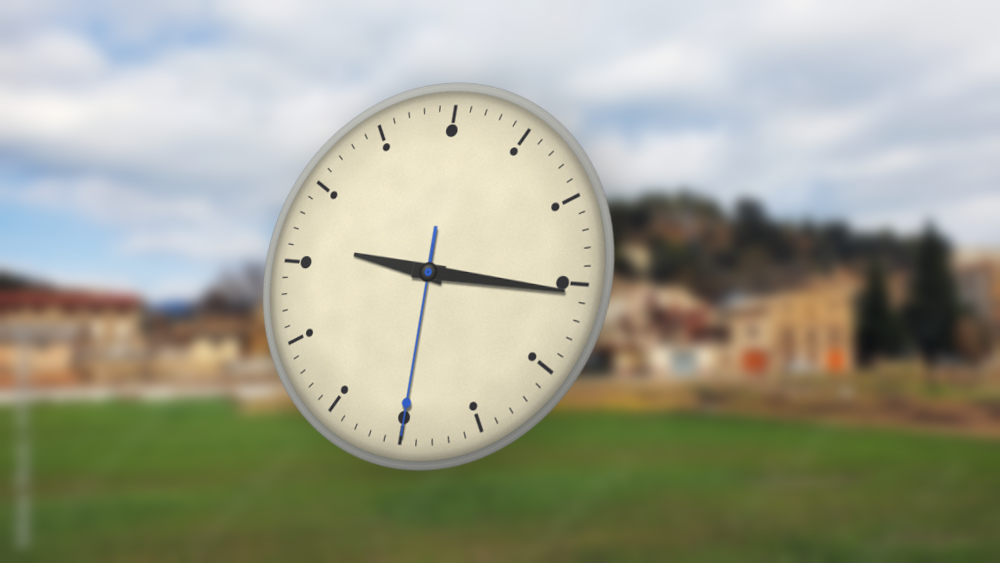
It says 9:15:30
